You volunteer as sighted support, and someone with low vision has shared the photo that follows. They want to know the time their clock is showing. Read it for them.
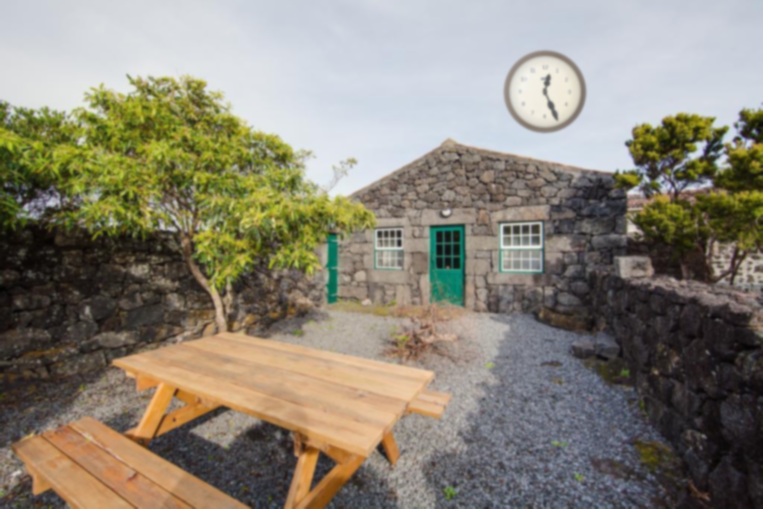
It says 12:26
